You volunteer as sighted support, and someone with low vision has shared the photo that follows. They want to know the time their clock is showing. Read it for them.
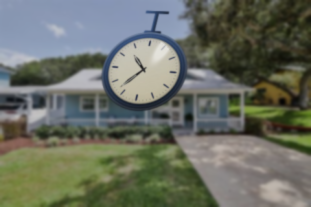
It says 10:37
